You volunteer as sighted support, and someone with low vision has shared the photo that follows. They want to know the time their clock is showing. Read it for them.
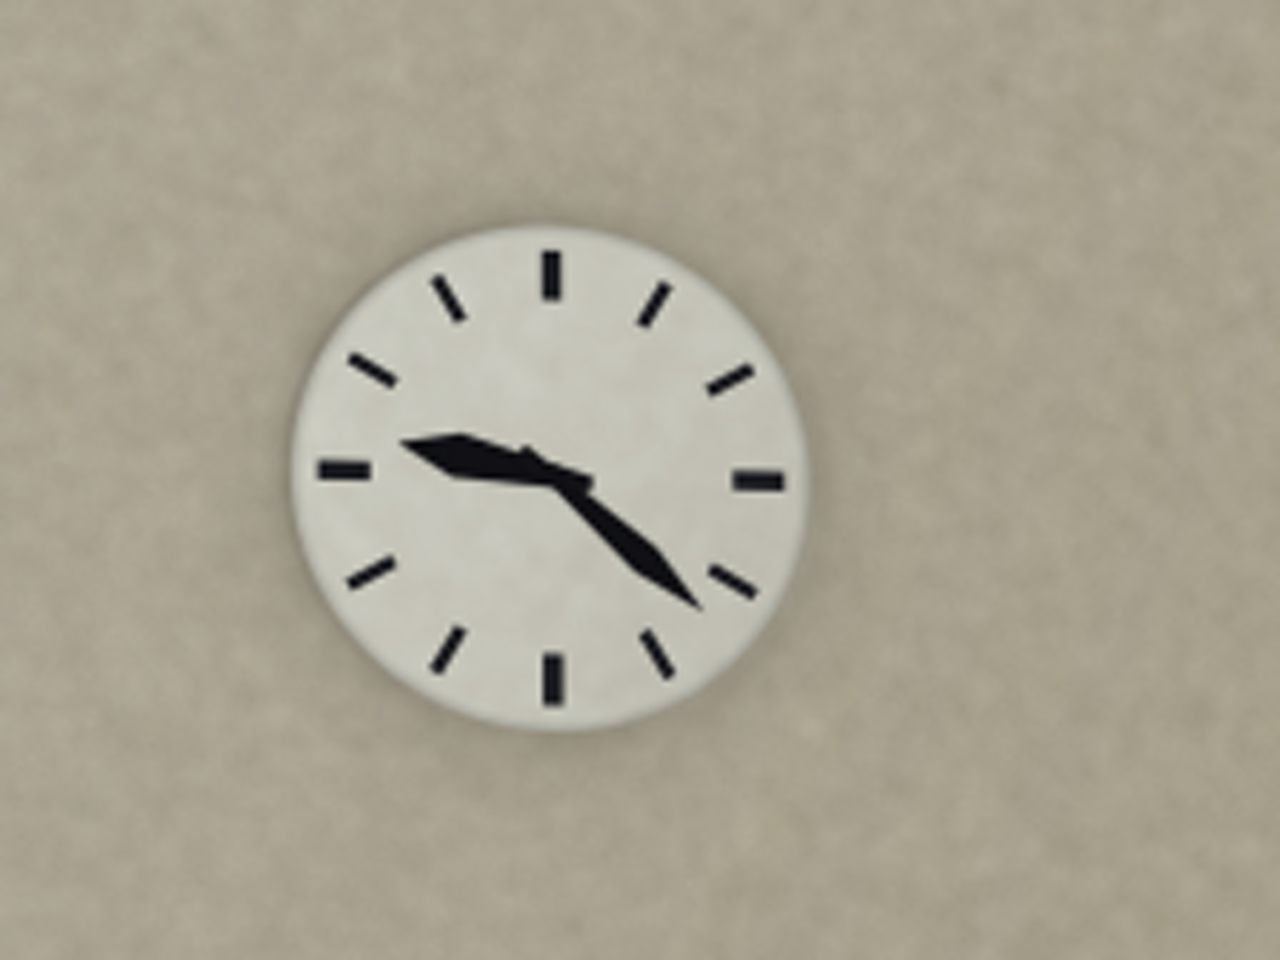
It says 9:22
